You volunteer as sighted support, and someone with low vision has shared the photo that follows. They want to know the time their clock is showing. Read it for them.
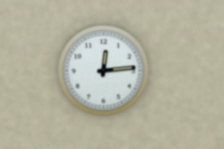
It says 12:14
